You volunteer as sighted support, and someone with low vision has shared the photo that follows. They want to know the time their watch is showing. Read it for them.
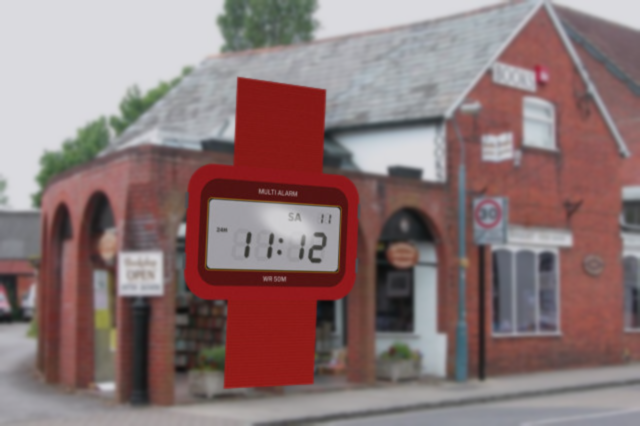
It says 11:12
